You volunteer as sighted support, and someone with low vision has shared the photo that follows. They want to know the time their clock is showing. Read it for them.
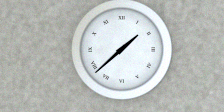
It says 1:38
